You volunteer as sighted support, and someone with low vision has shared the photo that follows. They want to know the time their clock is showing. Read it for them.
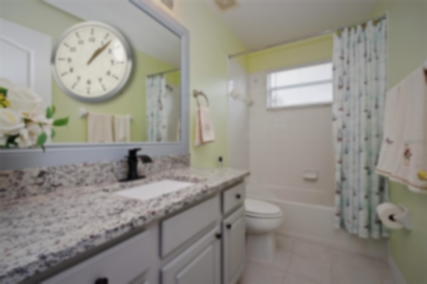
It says 1:07
